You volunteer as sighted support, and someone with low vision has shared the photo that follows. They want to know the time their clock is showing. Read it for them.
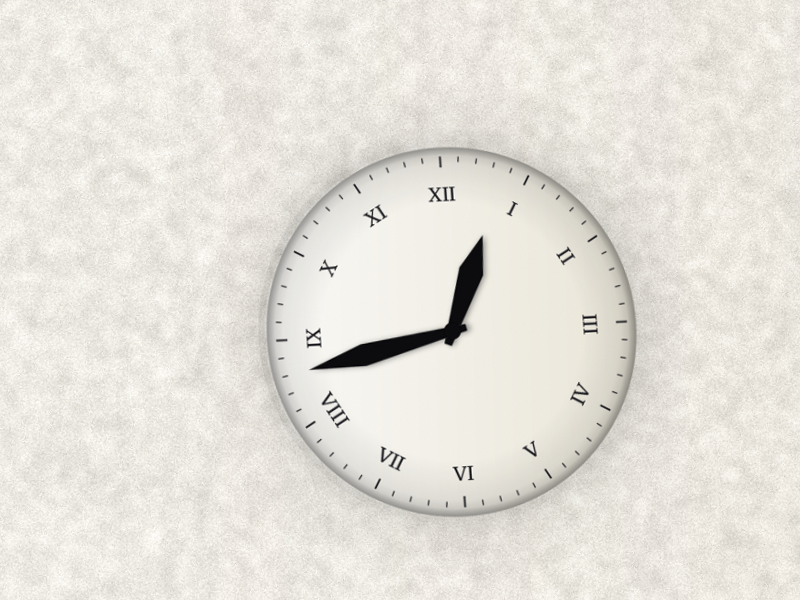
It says 12:43
